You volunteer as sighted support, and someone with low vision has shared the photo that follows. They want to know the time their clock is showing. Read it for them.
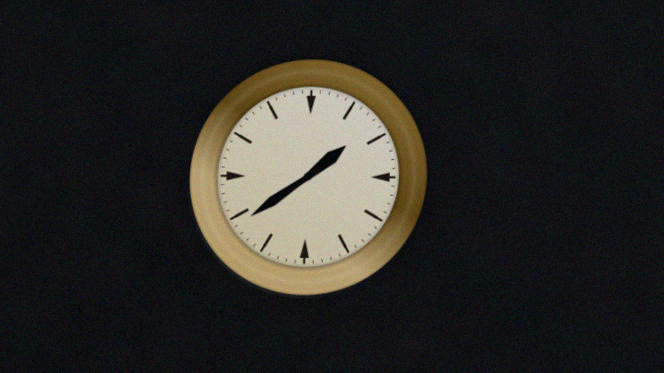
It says 1:39
